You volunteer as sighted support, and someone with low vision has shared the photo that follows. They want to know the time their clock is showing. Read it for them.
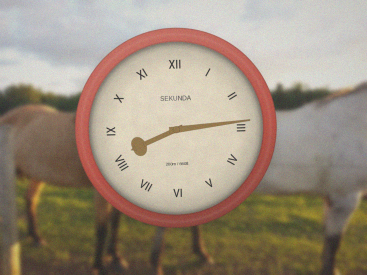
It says 8:14
